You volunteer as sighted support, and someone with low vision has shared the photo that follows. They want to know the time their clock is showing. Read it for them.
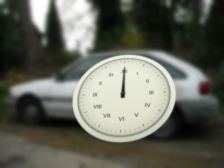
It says 12:00
